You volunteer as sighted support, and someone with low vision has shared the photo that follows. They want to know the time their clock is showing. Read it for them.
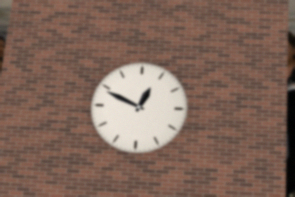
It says 12:49
